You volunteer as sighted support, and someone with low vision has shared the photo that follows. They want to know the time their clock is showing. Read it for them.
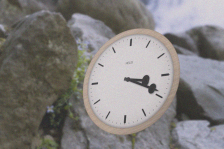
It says 3:19
